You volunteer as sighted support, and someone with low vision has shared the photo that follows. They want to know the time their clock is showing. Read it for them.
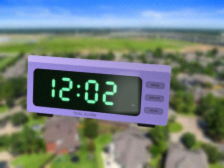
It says 12:02
